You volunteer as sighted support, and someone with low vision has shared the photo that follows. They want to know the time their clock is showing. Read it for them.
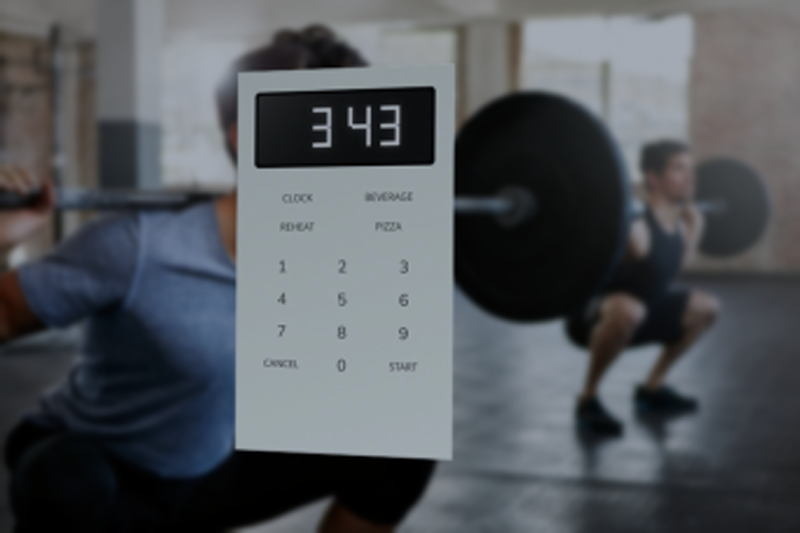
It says 3:43
